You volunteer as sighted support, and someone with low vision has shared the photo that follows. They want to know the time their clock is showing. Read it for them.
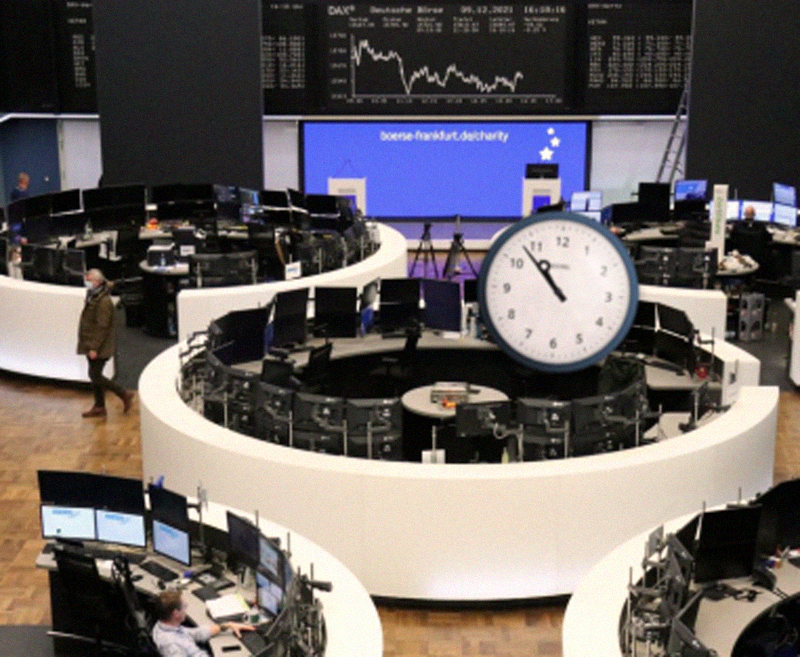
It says 10:53
